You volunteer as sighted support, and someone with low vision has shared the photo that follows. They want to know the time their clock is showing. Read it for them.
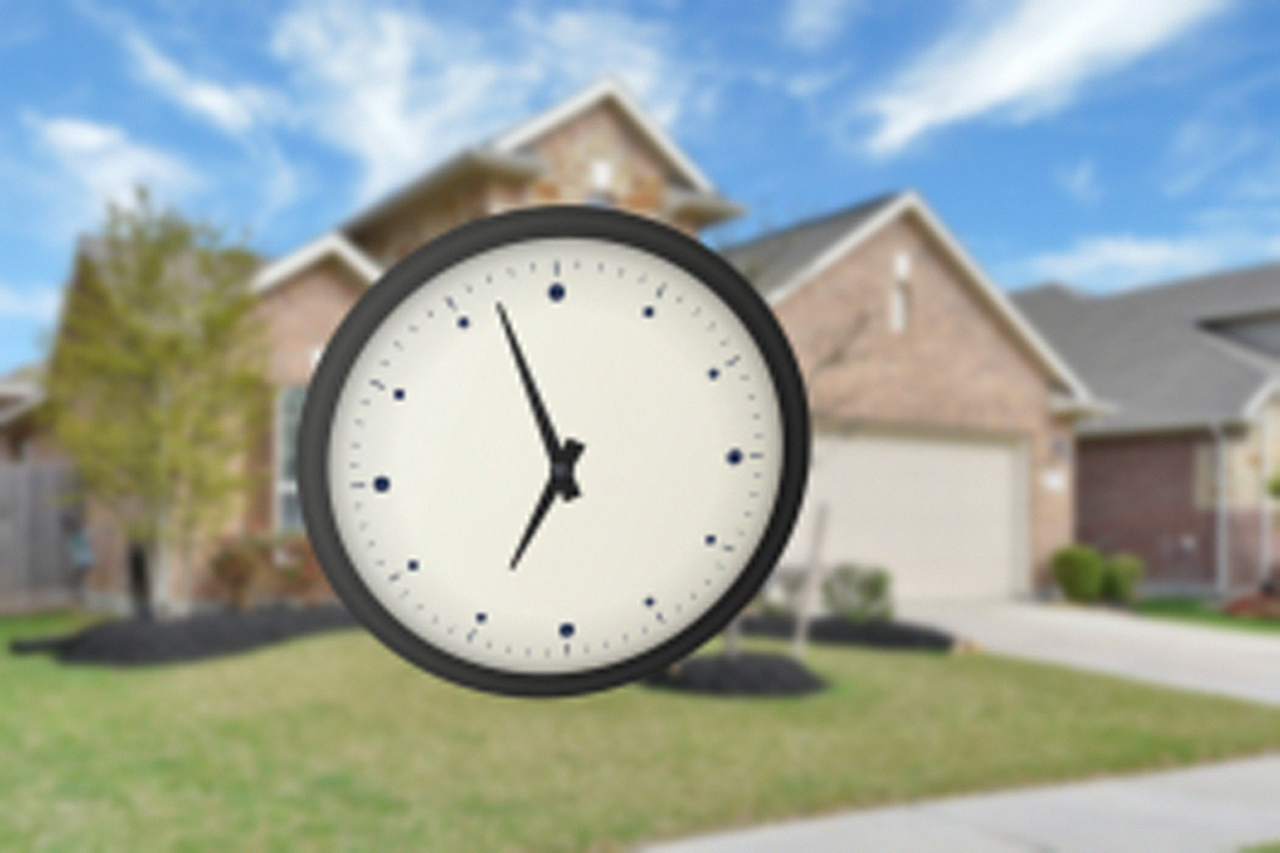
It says 6:57
